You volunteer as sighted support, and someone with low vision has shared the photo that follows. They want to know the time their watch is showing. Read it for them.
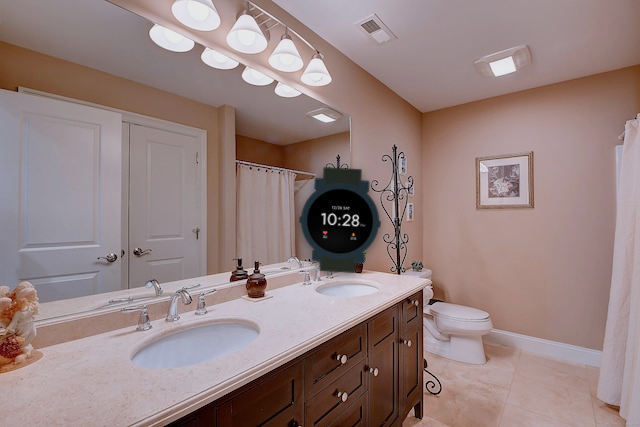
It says 10:28
